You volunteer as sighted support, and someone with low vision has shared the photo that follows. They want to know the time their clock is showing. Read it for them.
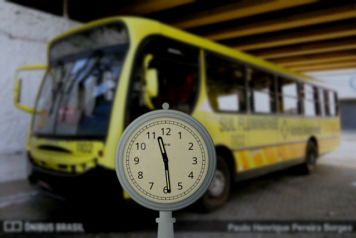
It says 11:29
